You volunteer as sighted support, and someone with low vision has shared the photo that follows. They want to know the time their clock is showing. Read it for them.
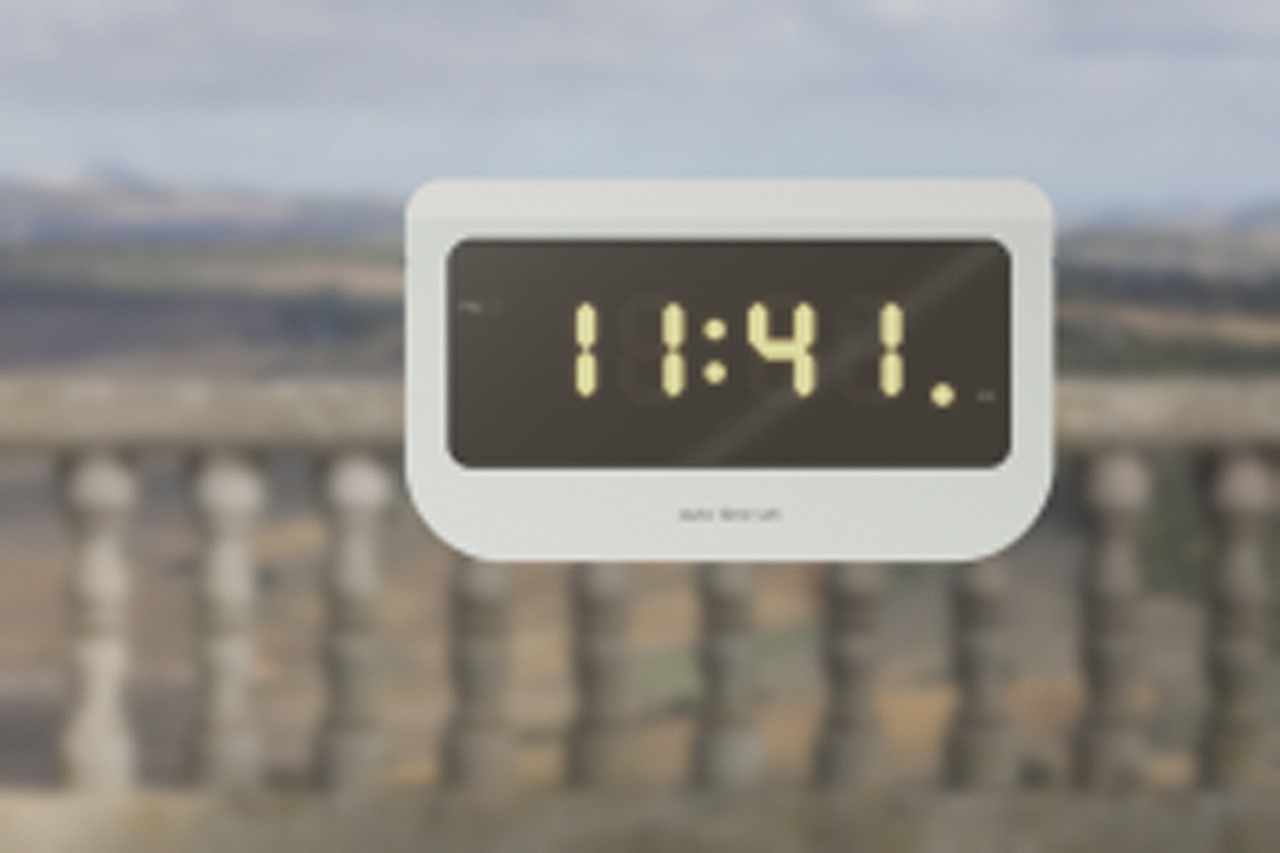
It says 11:41
